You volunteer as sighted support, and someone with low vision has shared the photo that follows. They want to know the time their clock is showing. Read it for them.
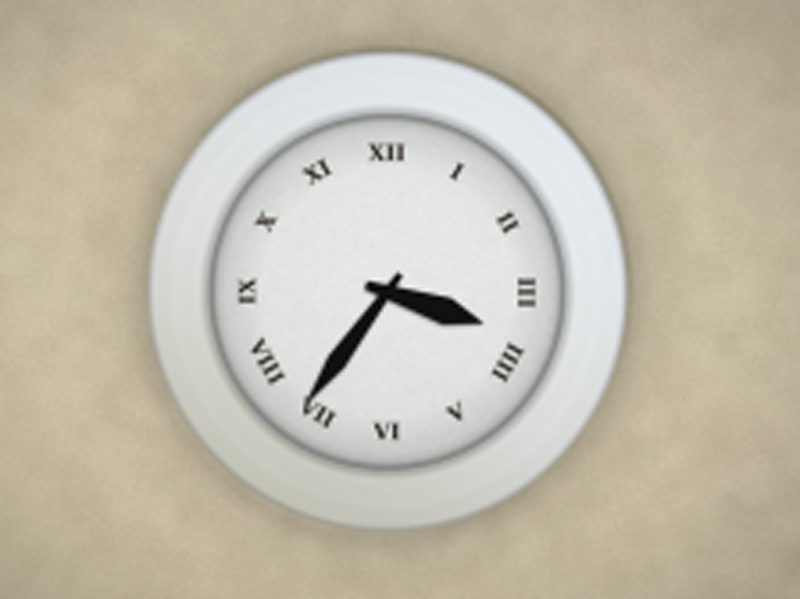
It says 3:36
